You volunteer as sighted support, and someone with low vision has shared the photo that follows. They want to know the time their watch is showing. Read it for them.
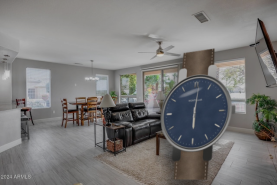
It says 6:01
